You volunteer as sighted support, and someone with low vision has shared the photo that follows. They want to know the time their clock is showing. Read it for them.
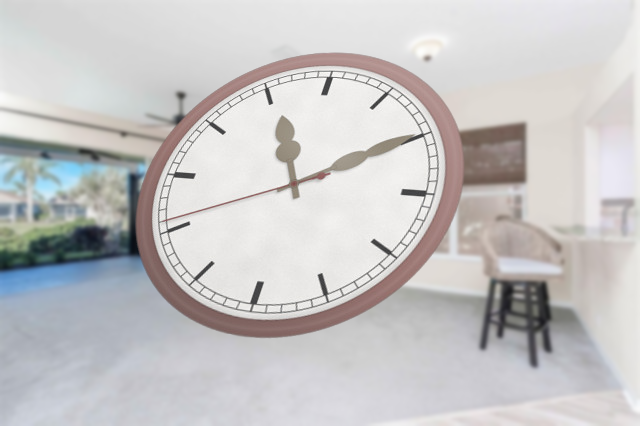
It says 11:09:41
